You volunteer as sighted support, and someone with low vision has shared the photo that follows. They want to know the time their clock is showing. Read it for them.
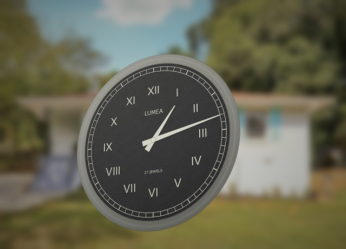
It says 1:13
